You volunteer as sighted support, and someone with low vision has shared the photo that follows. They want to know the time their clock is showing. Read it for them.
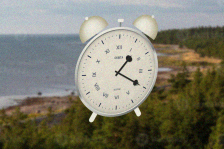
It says 1:20
